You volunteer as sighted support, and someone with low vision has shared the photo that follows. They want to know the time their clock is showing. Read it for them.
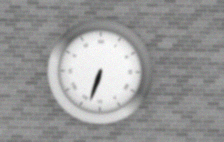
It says 6:33
